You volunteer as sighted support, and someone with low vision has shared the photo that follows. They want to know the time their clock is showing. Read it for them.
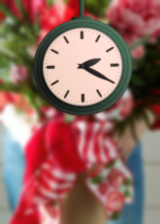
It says 2:20
